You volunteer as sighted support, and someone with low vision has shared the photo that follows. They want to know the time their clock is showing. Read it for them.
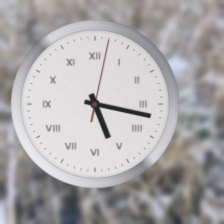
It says 5:17:02
